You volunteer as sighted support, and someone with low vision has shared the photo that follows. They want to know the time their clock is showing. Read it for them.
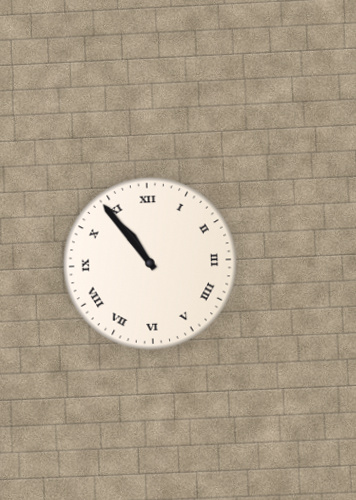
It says 10:54
